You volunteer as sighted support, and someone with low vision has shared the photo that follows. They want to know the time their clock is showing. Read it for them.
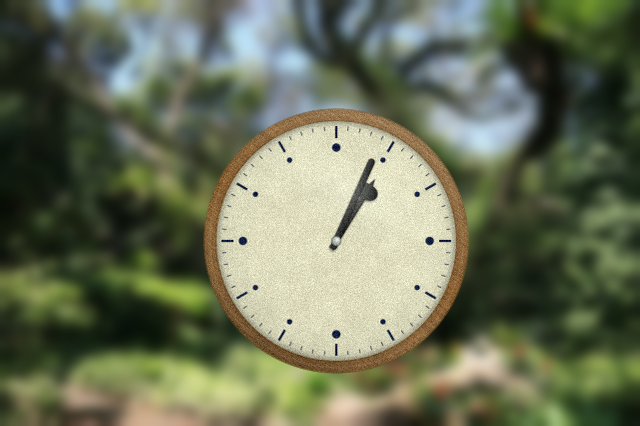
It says 1:04
